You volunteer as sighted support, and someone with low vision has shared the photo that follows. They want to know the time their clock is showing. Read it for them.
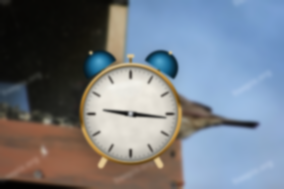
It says 9:16
